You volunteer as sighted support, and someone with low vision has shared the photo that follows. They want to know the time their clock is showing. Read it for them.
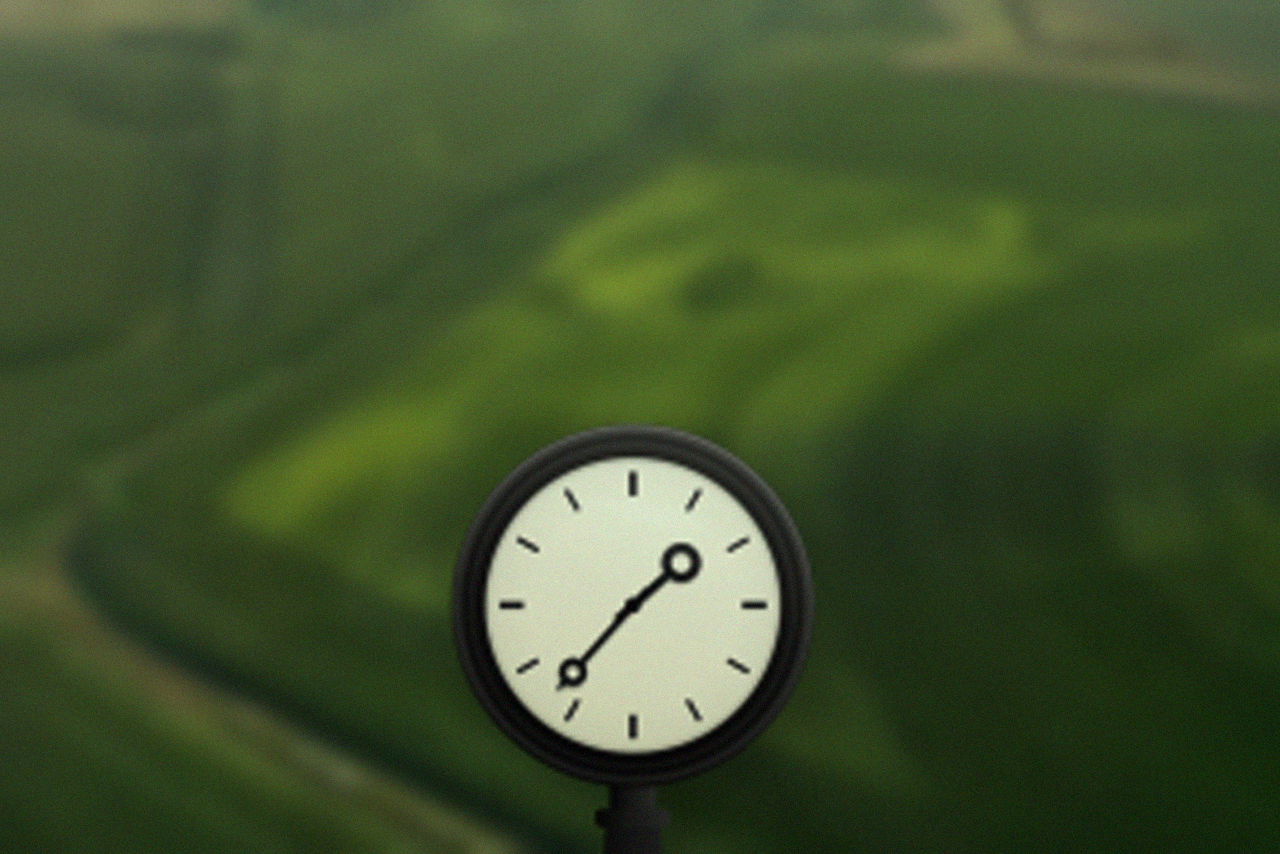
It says 1:37
